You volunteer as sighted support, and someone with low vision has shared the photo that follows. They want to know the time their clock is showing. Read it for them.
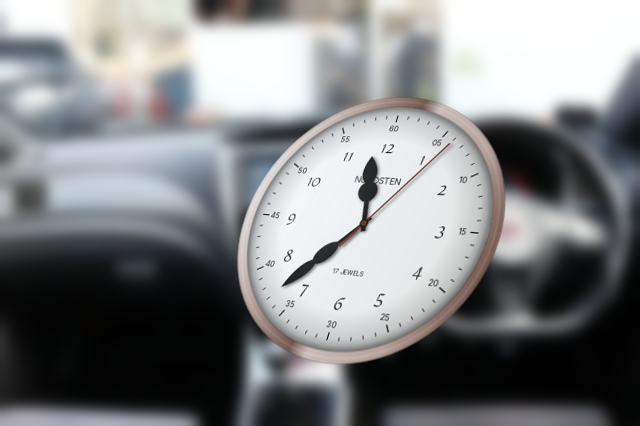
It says 11:37:06
